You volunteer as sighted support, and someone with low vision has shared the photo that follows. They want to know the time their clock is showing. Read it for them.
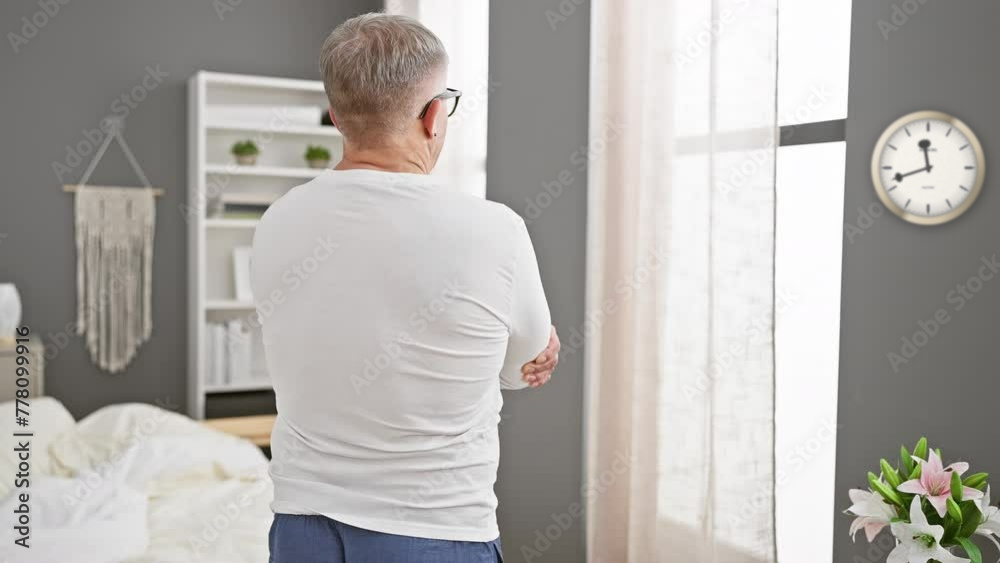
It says 11:42
